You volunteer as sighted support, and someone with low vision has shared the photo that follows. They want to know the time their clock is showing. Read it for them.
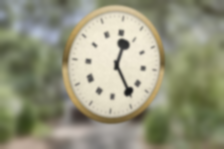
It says 12:24
